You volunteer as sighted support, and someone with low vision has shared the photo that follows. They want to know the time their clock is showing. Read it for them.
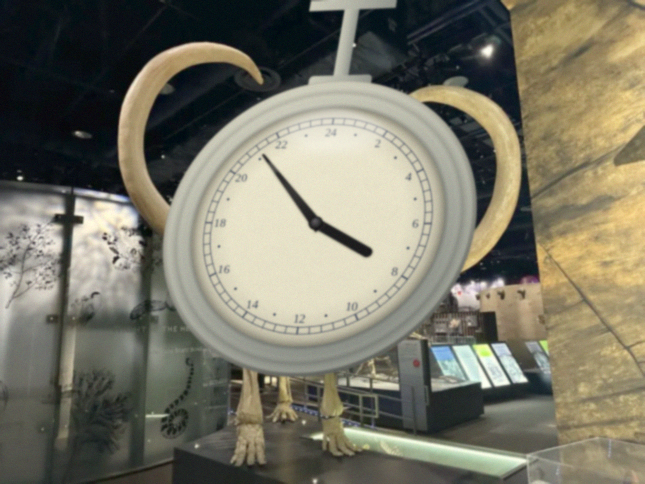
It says 7:53
